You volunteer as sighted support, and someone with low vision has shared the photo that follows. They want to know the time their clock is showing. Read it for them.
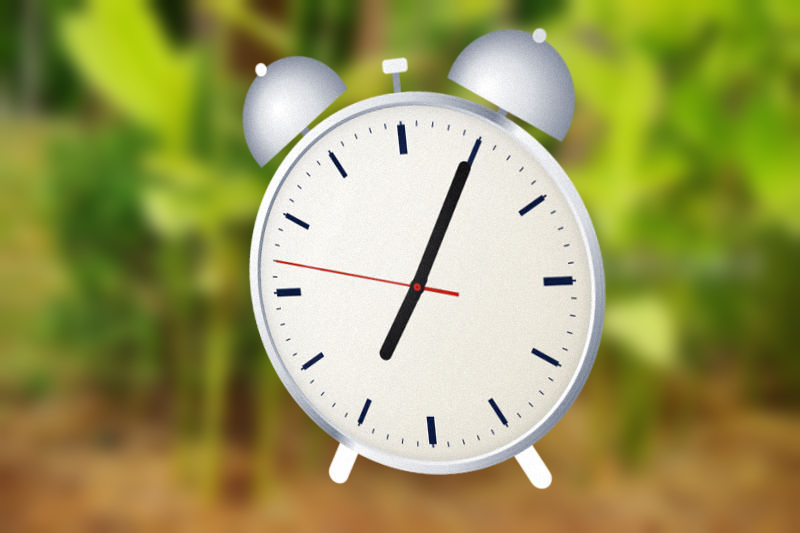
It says 7:04:47
